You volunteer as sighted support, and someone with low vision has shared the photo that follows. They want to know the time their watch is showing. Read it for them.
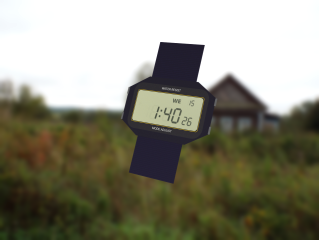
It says 1:40:26
